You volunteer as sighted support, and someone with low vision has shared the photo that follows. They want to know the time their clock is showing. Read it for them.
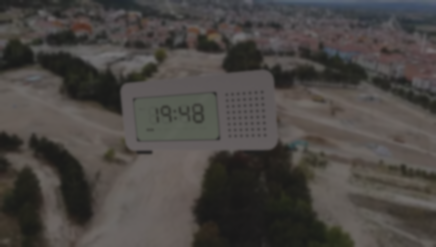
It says 19:48
